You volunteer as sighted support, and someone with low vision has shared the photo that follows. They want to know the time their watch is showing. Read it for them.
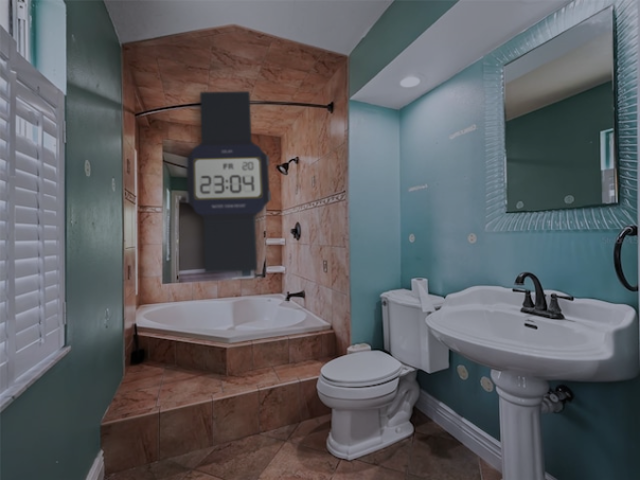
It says 23:04
